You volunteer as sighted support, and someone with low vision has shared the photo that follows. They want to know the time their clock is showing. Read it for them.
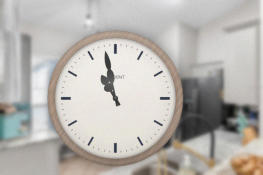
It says 10:58
